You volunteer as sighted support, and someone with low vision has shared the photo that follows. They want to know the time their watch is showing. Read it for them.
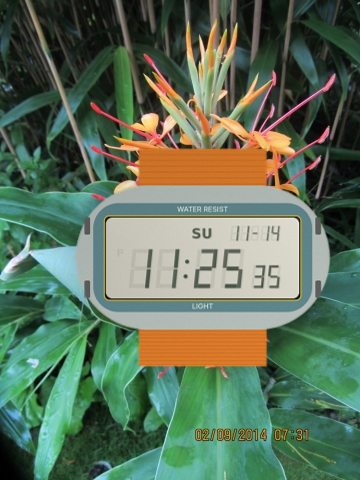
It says 11:25:35
